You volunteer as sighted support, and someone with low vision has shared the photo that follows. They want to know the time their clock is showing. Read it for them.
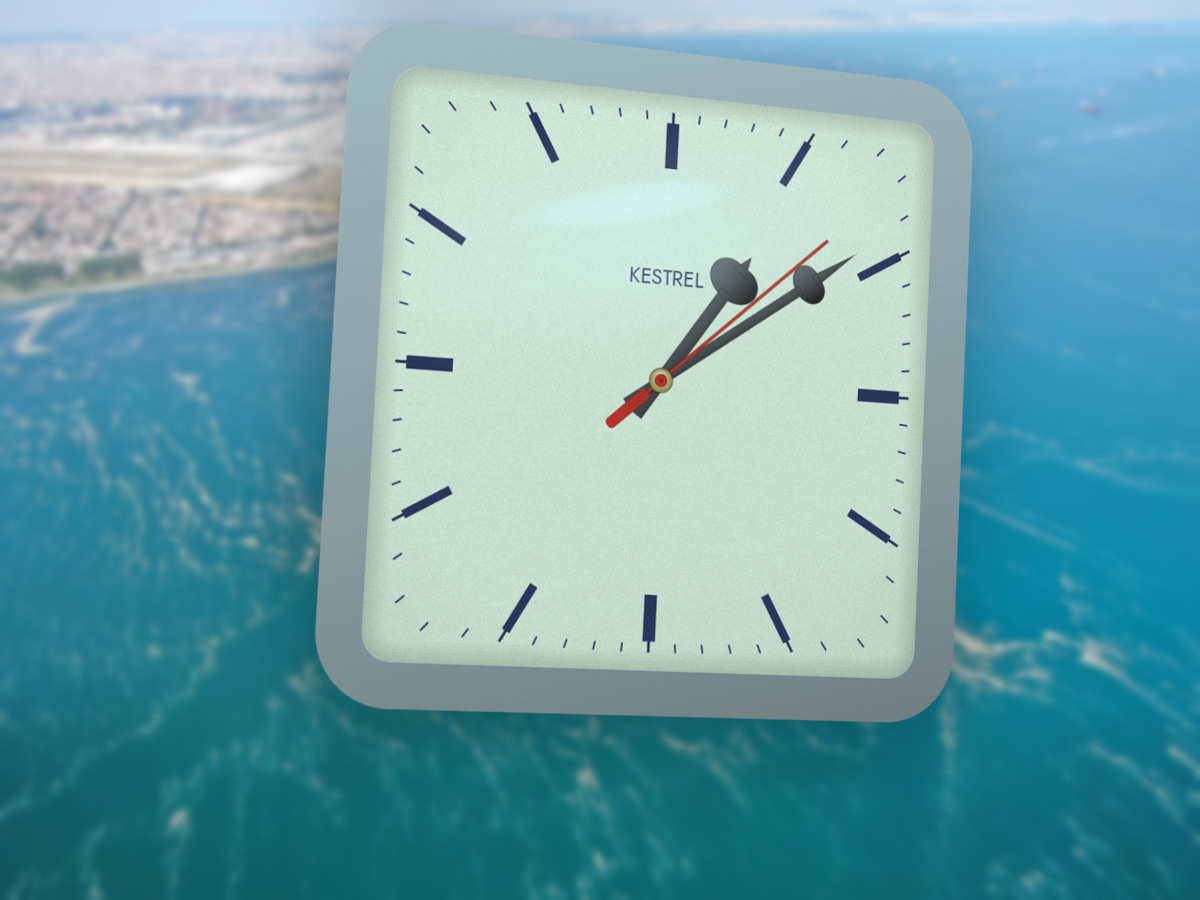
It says 1:09:08
